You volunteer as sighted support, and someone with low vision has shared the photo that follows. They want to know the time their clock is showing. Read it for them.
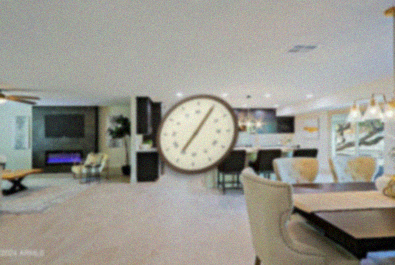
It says 7:05
